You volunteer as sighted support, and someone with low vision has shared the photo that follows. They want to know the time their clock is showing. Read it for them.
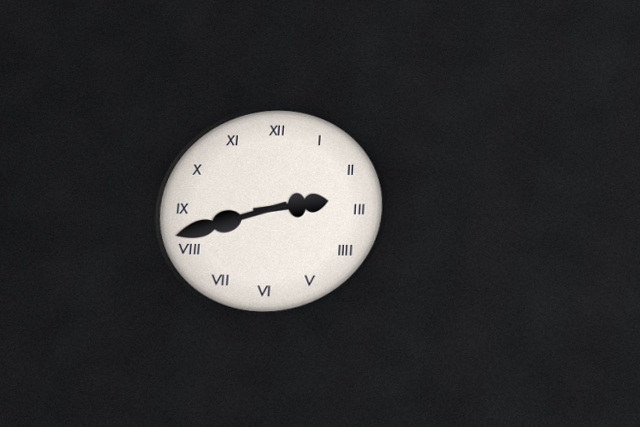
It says 2:42
